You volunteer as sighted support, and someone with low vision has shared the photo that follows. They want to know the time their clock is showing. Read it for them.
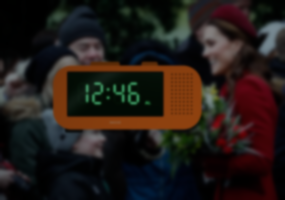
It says 12:46
